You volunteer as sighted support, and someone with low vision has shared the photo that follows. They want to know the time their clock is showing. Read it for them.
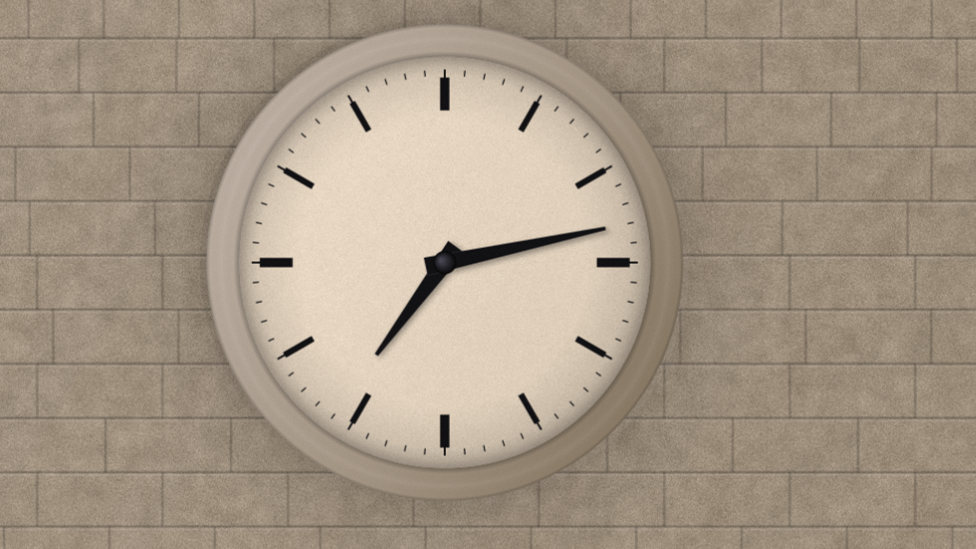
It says 7:13
